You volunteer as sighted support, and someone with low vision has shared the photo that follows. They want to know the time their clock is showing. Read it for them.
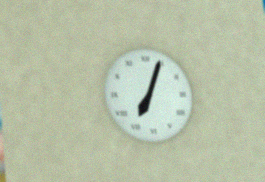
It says 7:04
